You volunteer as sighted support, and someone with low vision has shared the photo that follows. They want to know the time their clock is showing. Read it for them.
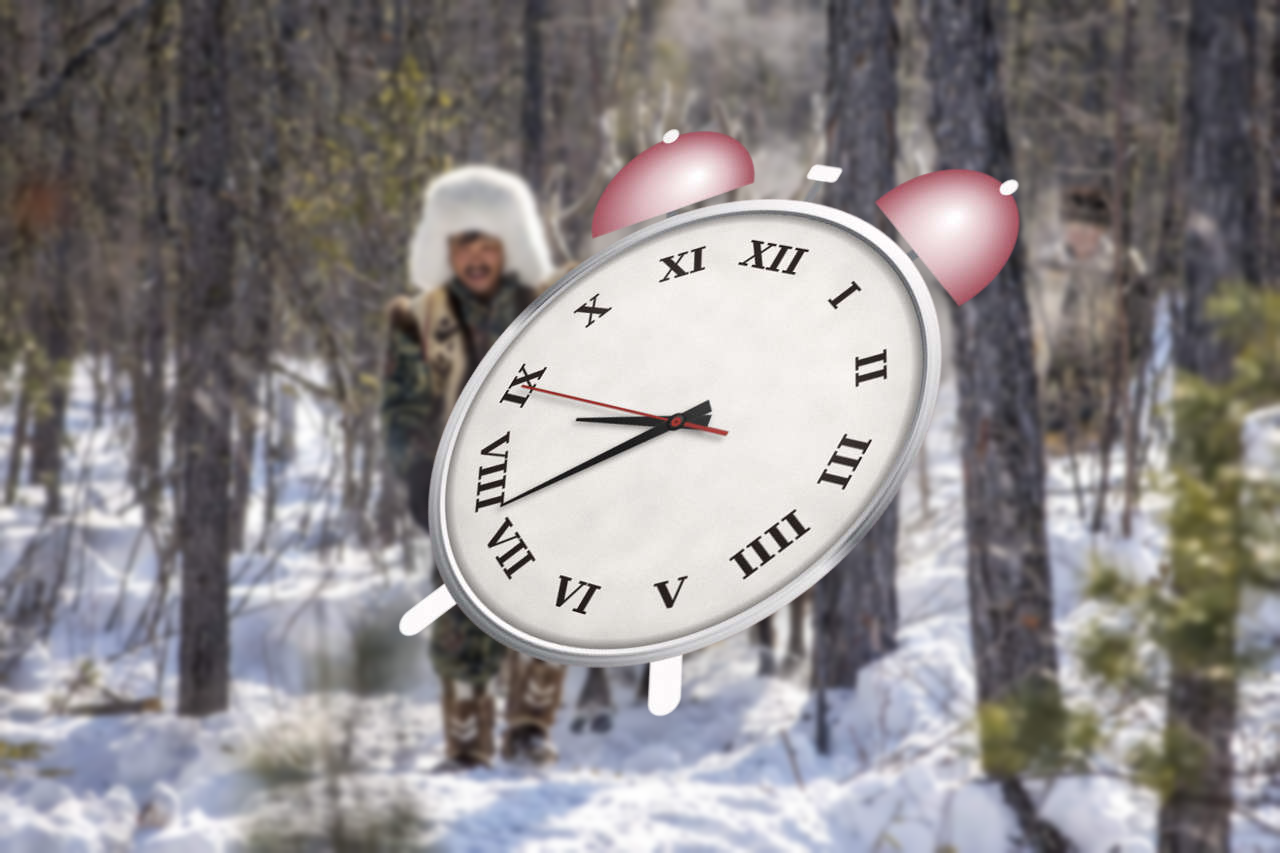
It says 8:37:45
